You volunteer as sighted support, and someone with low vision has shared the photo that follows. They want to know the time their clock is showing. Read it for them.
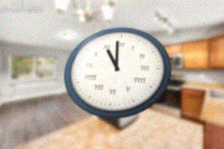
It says 10:59
